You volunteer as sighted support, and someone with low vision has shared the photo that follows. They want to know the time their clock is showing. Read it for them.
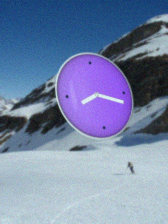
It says 8:18
